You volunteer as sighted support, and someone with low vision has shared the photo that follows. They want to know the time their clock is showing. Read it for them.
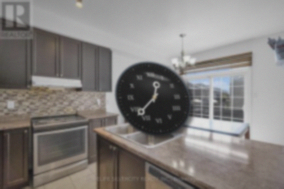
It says 12:38
